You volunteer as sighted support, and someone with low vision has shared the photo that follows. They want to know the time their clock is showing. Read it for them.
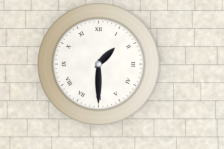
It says 1:30
